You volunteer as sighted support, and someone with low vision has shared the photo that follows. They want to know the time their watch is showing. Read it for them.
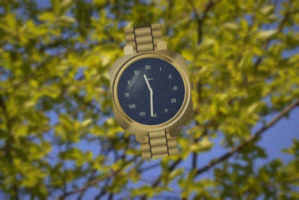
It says 11:31
